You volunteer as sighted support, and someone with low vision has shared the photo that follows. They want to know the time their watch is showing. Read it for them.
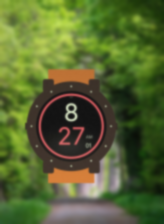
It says 8:27
